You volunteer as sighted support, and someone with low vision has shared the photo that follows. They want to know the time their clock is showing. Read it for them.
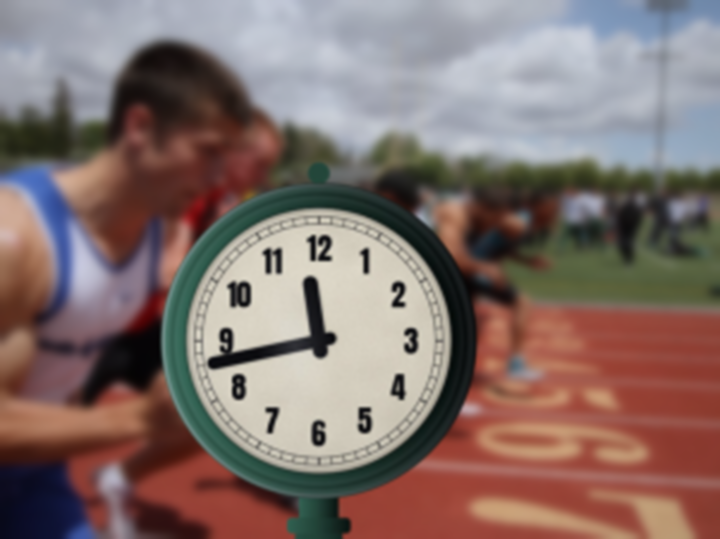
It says 11:43
